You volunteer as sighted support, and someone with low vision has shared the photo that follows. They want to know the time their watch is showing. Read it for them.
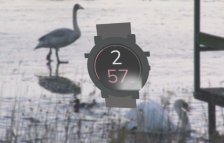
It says 2:57
